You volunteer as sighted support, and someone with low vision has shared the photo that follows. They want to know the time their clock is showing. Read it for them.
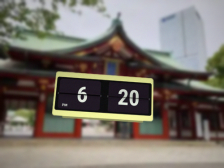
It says 6:20
